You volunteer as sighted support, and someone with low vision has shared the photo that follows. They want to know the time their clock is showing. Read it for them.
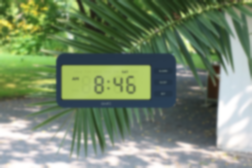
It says 8:46
